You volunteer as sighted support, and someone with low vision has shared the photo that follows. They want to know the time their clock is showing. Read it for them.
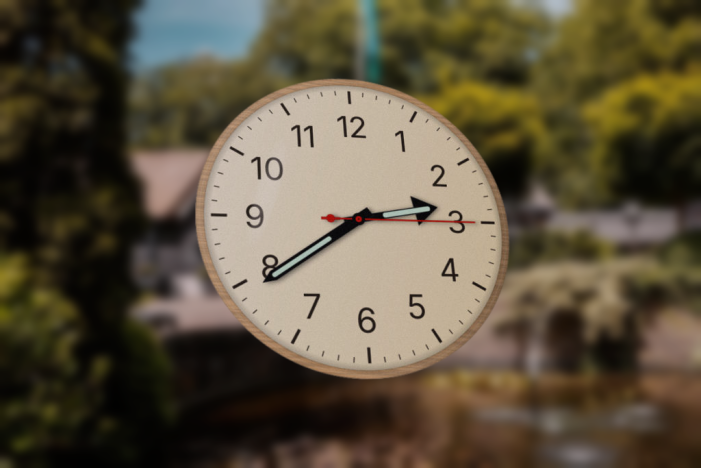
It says 2:39:15
